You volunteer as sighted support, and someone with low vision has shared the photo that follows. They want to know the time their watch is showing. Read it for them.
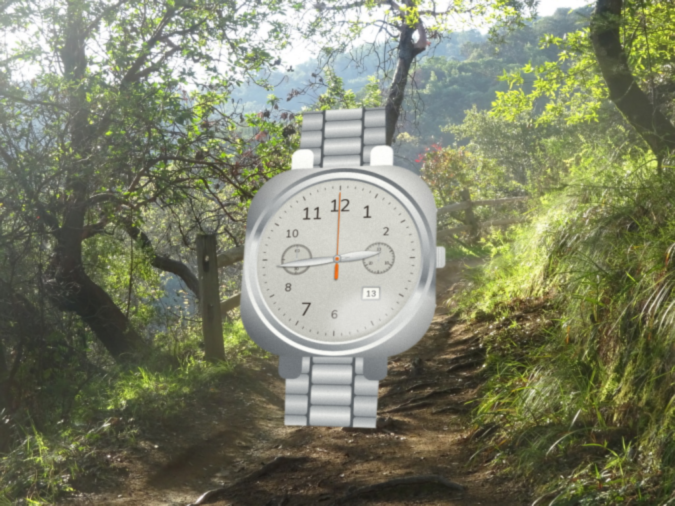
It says 2:44
